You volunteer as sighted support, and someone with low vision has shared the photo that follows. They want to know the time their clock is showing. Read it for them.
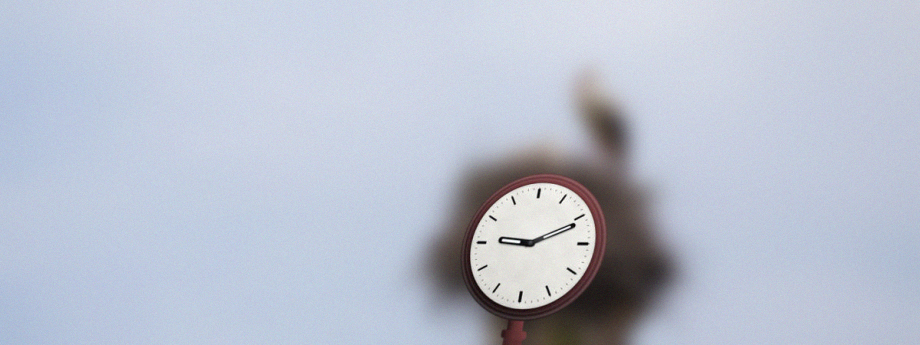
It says 9:11
